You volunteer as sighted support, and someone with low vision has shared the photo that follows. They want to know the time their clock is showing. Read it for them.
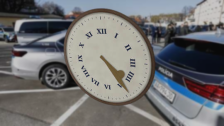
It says 4:24
